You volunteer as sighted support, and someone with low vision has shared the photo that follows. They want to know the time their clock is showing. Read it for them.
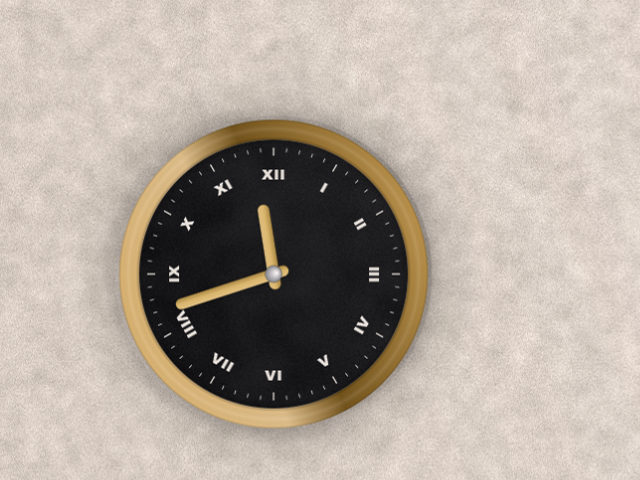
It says 11:42
